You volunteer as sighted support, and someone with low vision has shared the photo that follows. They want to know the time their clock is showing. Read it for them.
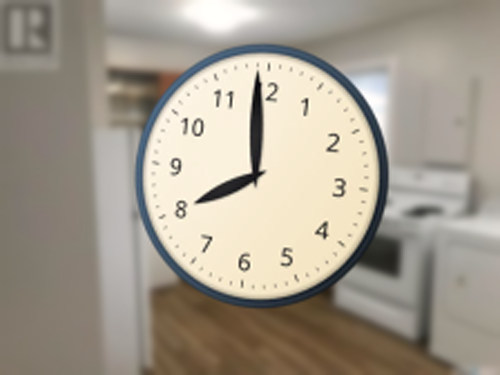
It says 7:59
